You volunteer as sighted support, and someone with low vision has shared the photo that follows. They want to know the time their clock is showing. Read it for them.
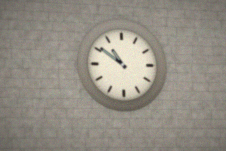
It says 10:51
